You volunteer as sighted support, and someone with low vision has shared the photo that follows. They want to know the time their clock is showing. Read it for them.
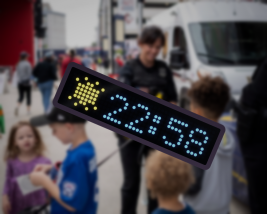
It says 22:58
